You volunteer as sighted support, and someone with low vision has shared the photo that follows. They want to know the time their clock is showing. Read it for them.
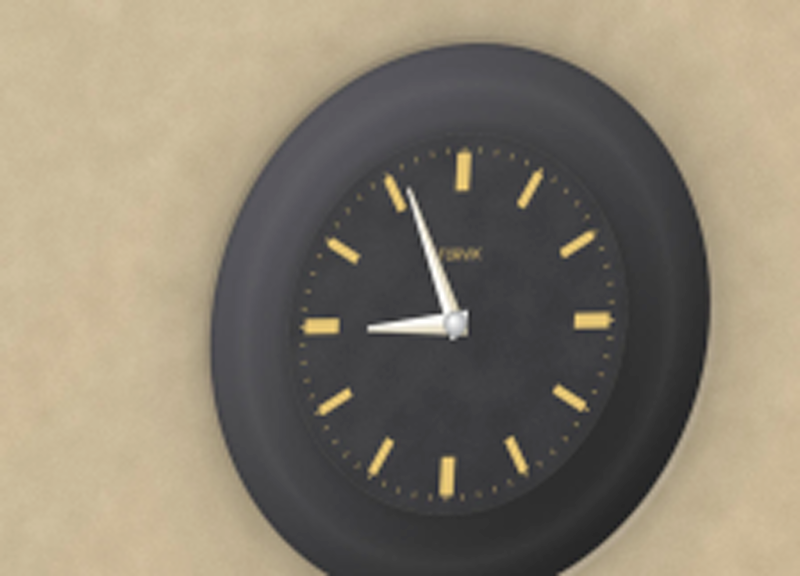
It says 8:56
